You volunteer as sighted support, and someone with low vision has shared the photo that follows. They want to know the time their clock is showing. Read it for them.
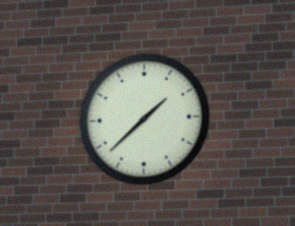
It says 1:38
